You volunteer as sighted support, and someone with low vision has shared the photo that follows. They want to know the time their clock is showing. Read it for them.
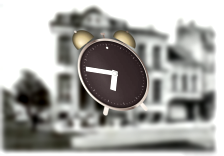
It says 6:47
